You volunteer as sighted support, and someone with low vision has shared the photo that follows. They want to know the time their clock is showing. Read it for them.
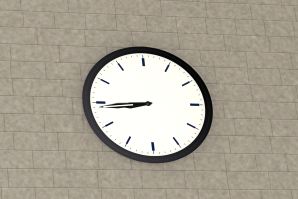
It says 8:44
